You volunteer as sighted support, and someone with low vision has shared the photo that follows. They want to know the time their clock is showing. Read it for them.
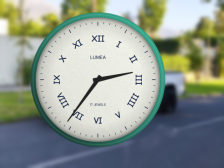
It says 2:36
